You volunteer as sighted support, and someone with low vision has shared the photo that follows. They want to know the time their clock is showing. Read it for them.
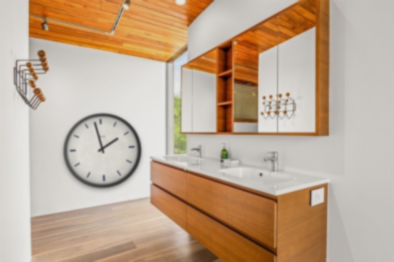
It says 1:58
